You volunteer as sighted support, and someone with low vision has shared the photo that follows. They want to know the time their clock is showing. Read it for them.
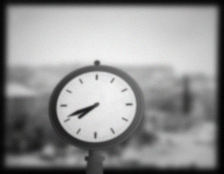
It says 7:41
